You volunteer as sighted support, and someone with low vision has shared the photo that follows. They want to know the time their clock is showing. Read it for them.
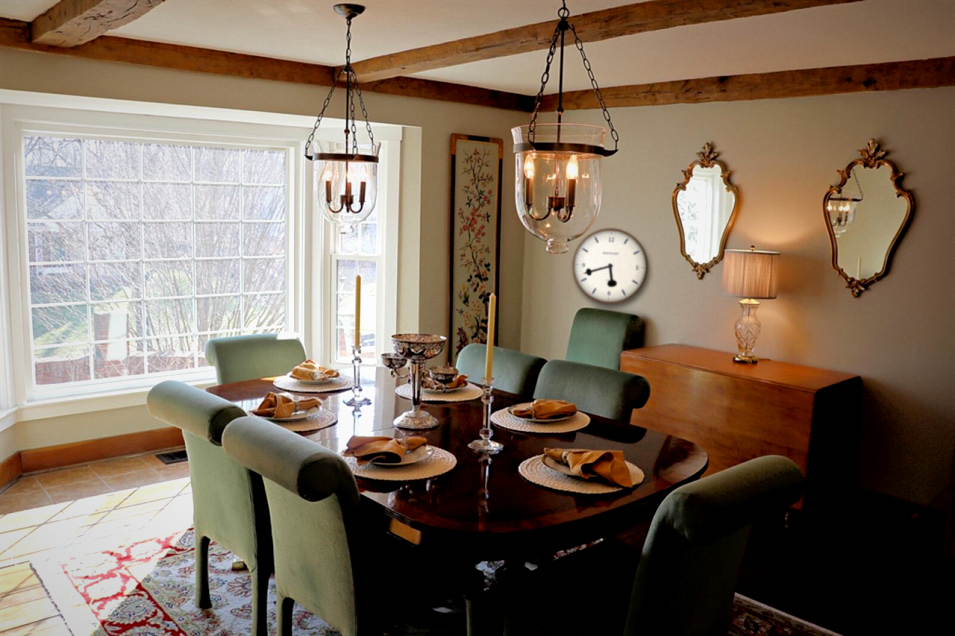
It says 5:42
